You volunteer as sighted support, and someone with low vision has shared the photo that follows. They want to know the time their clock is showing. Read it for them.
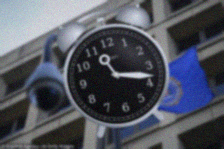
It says 11:18
